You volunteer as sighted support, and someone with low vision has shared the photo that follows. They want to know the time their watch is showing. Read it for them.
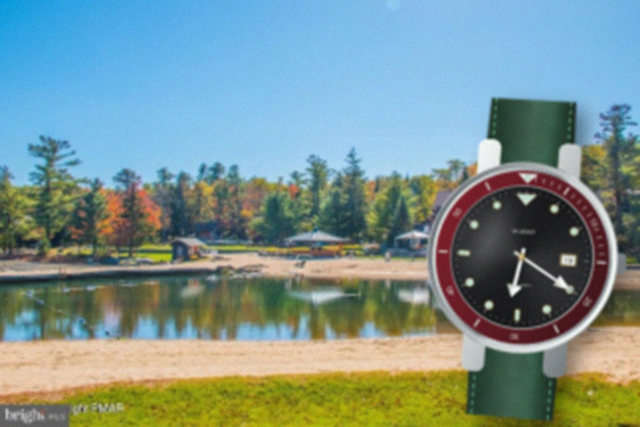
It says 6:20
